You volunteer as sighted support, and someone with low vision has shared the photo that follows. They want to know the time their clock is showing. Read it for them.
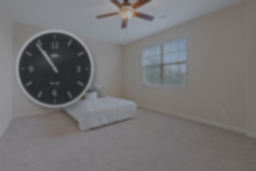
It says 10:54
